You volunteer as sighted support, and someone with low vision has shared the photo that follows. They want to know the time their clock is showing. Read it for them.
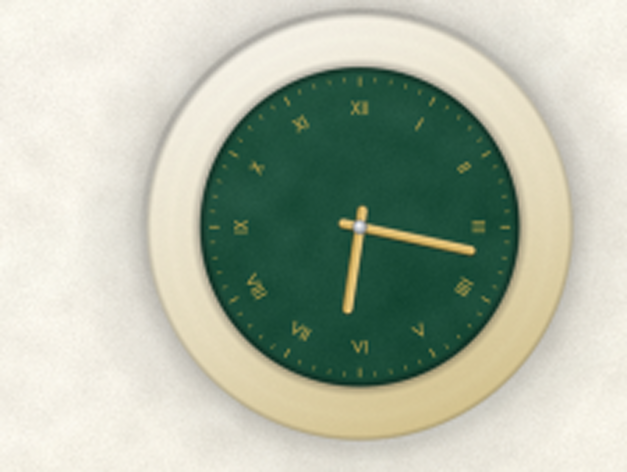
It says 6:17
